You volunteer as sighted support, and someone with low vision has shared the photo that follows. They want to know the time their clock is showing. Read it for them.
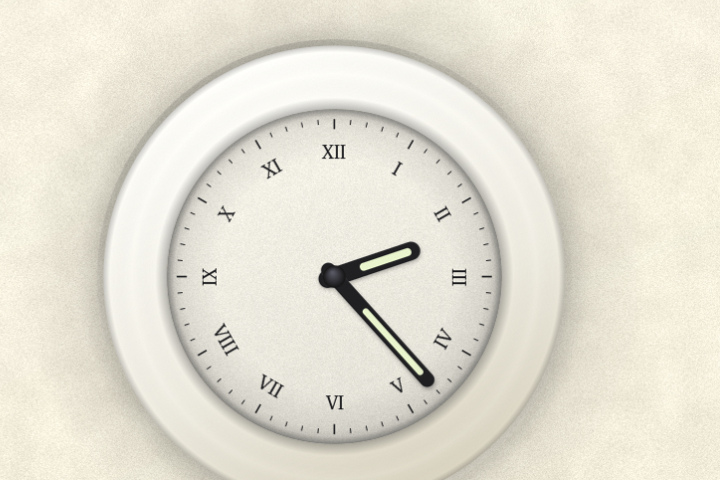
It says 2:23
